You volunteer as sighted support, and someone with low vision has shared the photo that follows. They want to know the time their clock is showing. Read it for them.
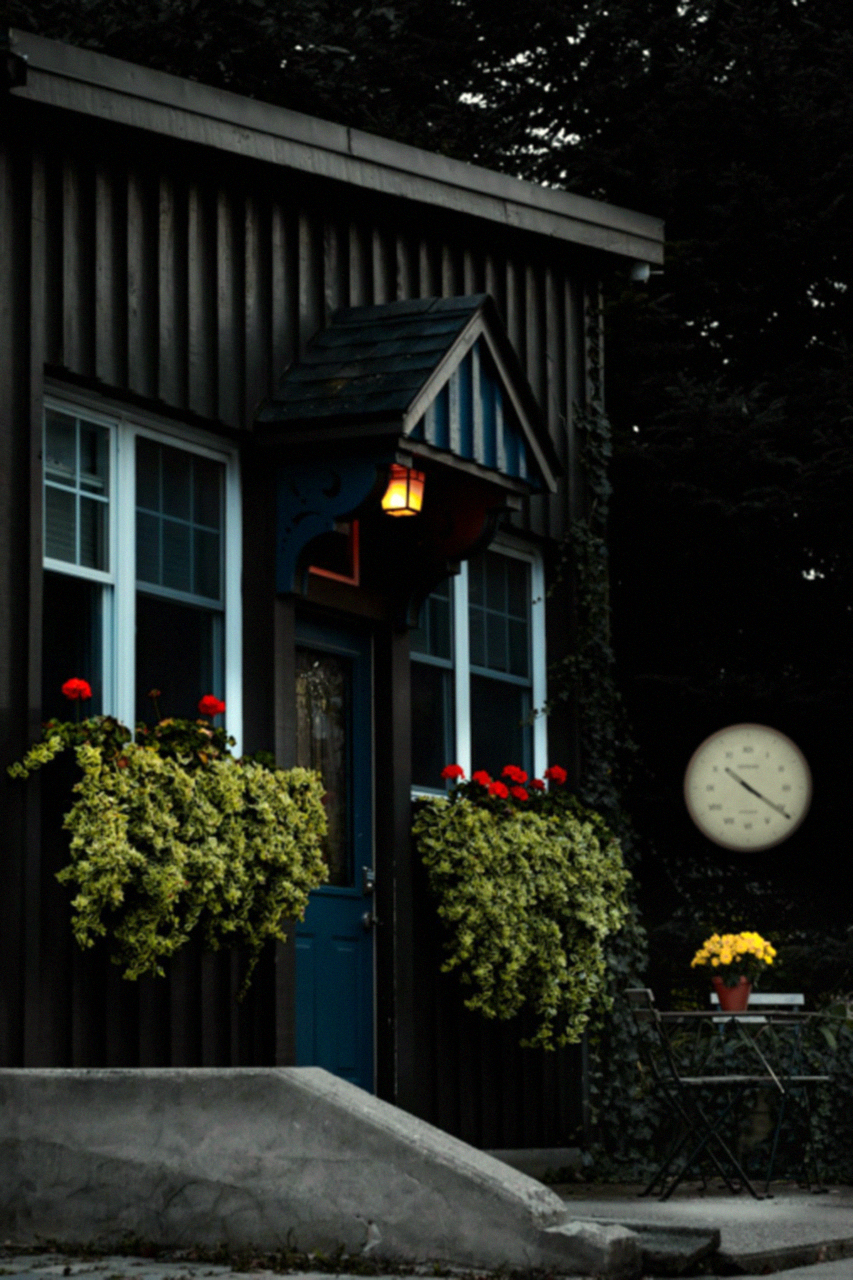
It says 10:21
